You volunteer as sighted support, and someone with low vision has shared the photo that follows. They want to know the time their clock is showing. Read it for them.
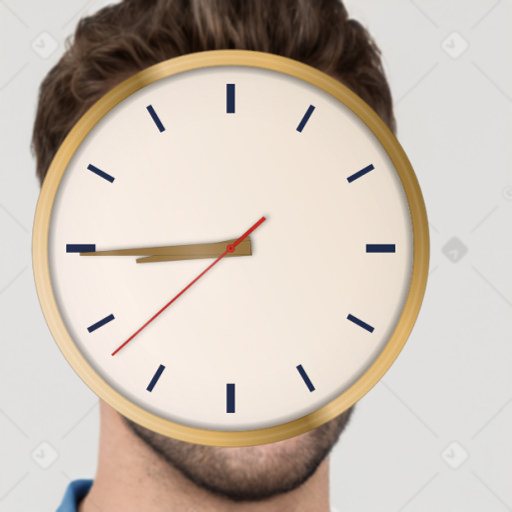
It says 8:44:38
